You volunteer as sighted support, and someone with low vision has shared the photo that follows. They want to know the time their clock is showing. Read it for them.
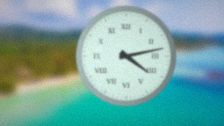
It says 4:13
